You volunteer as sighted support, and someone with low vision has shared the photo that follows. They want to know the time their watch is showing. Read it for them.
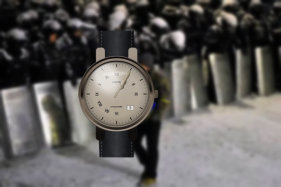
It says 1:05
